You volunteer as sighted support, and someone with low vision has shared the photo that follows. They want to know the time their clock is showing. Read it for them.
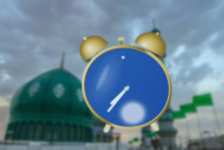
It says 7:37
